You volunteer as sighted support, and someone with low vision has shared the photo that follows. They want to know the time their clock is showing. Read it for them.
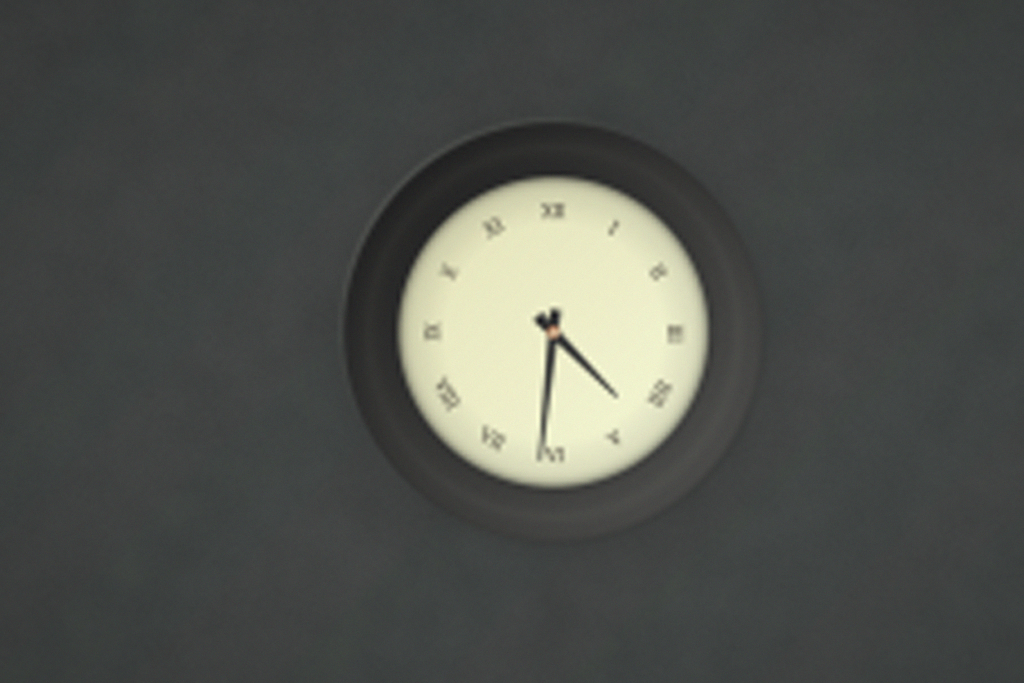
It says 4:31
